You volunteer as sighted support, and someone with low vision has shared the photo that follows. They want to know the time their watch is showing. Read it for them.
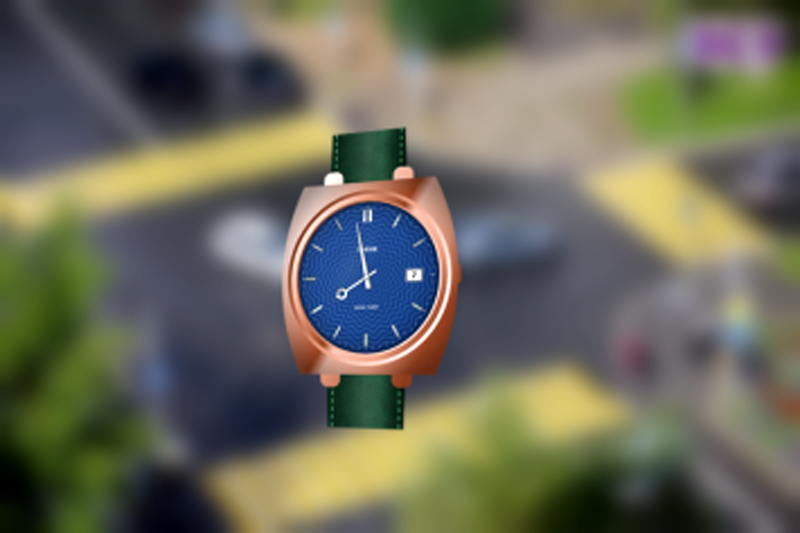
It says 7:58
